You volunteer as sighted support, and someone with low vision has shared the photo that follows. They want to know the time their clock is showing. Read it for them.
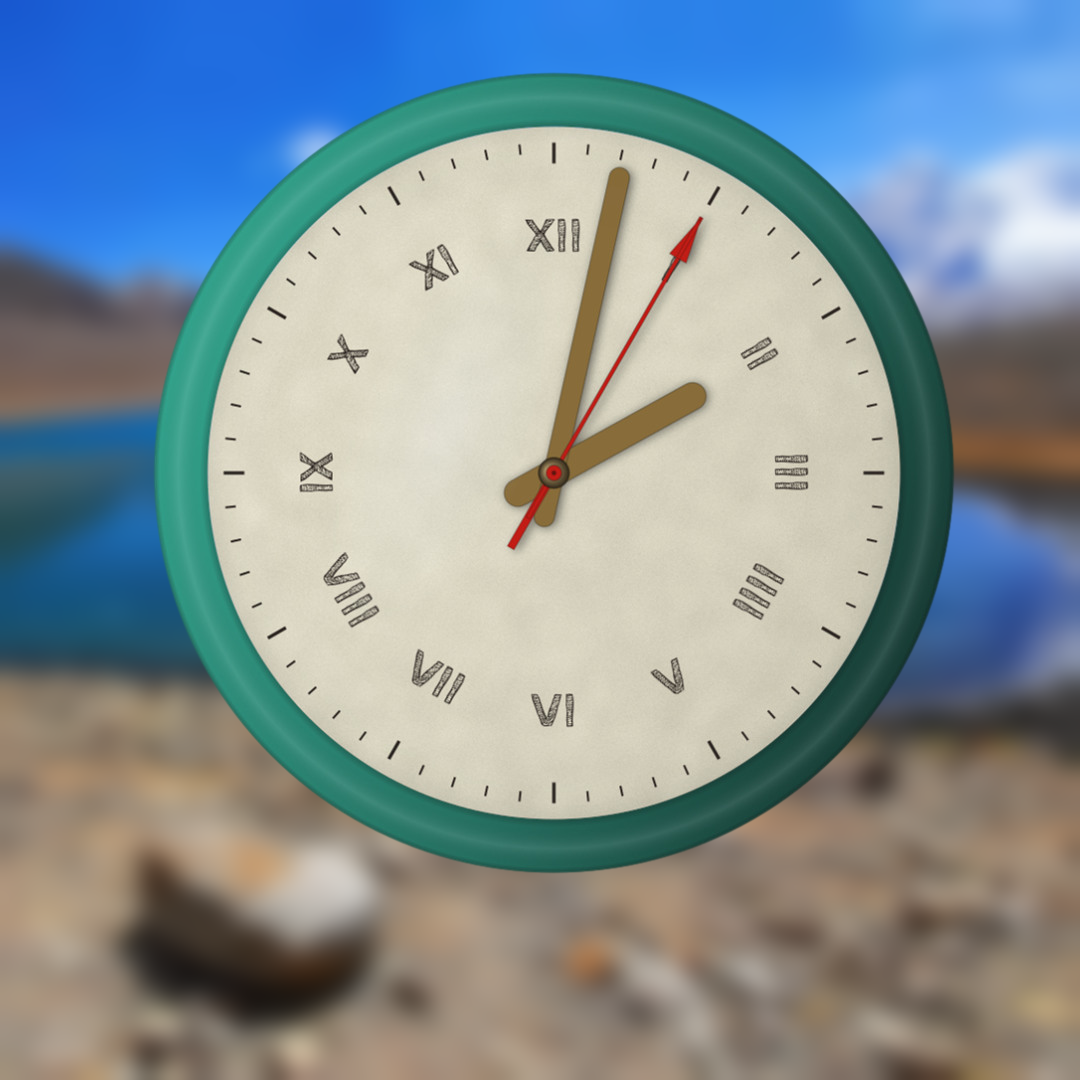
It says 2:02:05
